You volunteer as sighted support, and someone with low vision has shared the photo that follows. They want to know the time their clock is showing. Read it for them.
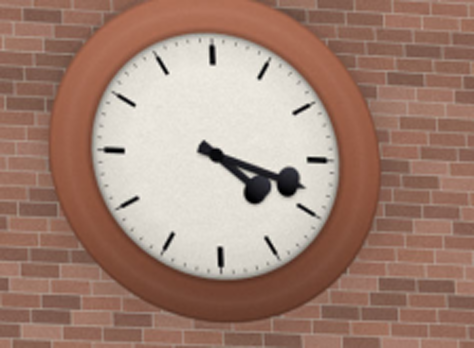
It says 4:18
